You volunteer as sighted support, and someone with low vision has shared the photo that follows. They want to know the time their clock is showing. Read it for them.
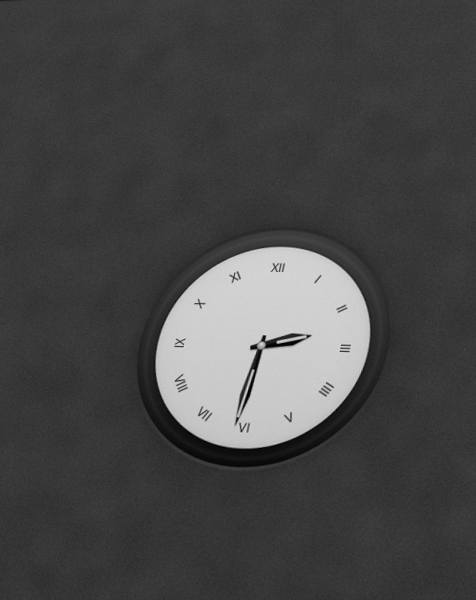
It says 2:31
